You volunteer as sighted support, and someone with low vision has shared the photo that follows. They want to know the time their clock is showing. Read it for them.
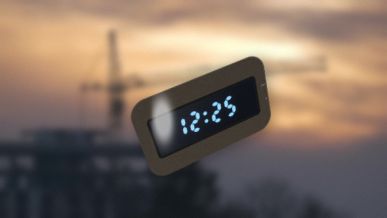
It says 12:25
